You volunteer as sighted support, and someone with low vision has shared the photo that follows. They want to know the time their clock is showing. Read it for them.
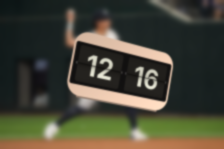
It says 12:16
